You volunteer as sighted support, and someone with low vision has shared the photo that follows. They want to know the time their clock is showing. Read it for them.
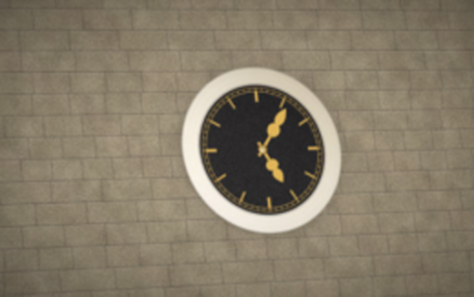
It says 5:06
